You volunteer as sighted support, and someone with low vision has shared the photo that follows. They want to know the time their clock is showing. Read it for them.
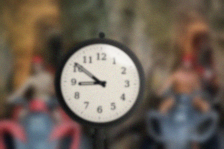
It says 8:51
